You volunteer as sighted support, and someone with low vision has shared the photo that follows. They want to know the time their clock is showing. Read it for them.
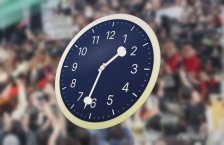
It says 1:32
